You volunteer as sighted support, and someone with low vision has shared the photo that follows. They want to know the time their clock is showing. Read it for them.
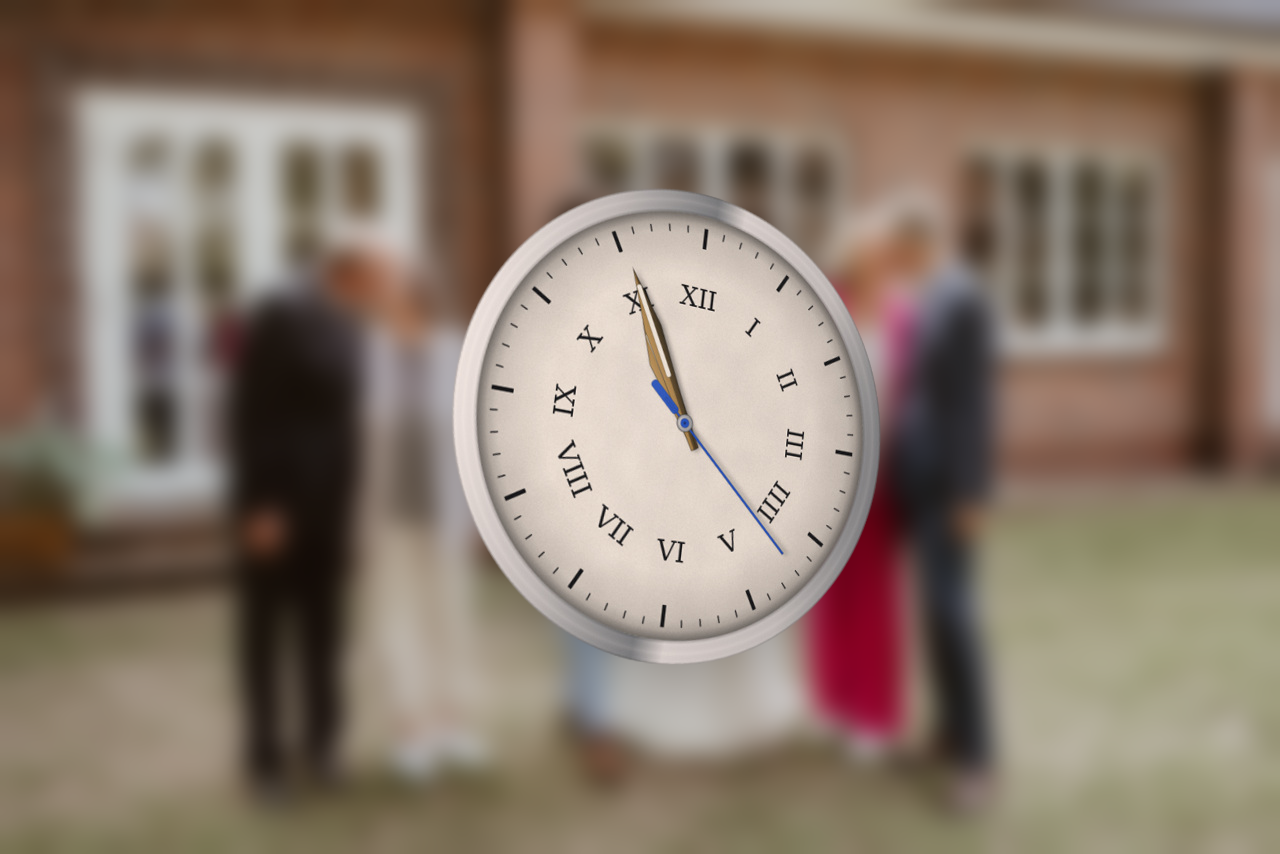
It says 10:55:22
